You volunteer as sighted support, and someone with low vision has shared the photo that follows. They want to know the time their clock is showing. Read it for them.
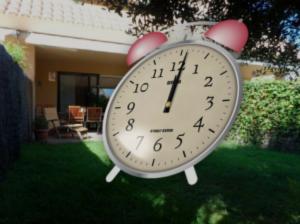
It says 12:01
